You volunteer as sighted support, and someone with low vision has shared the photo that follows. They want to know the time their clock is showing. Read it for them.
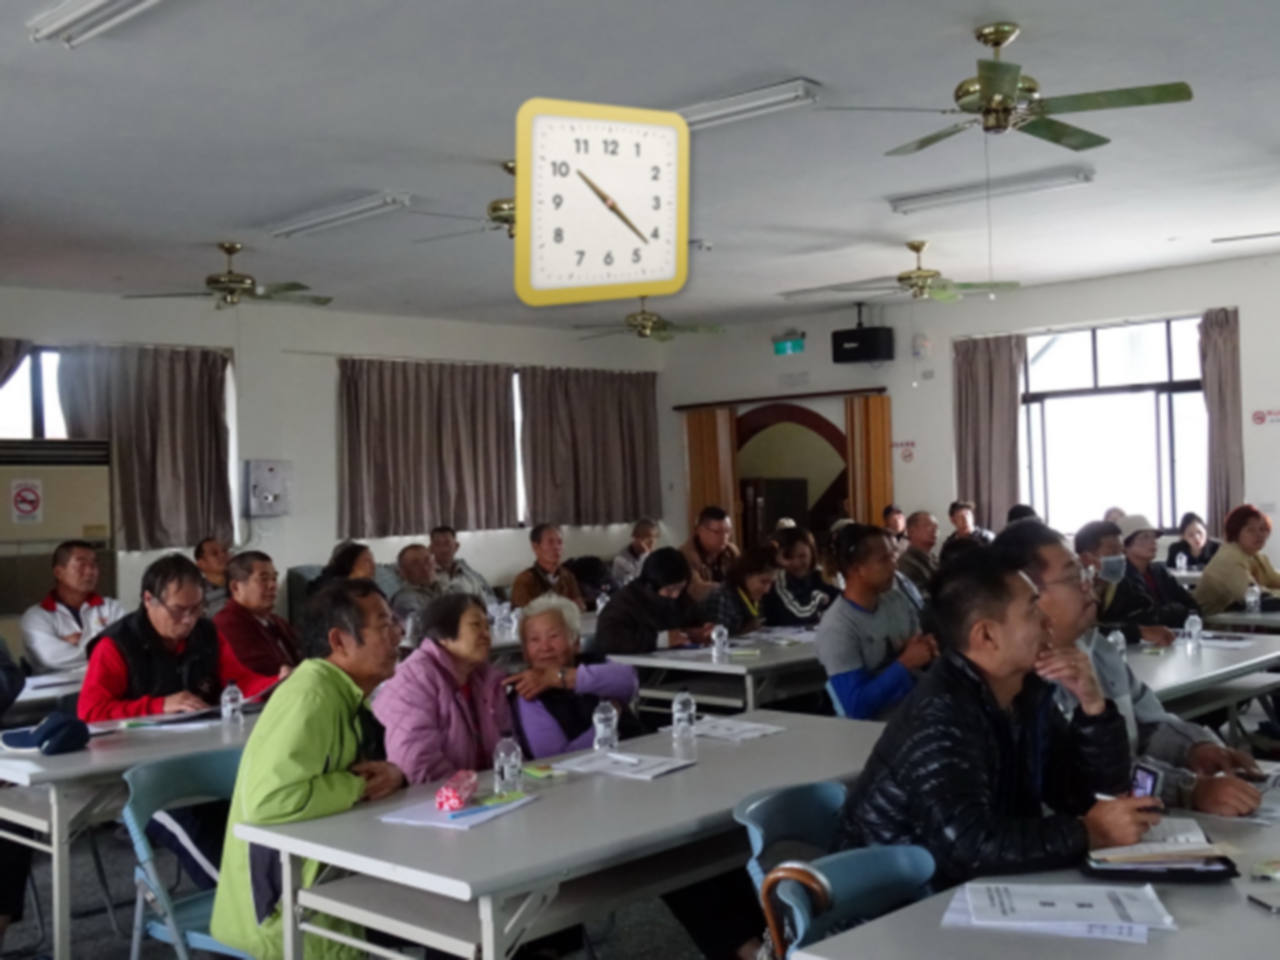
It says 10:22
